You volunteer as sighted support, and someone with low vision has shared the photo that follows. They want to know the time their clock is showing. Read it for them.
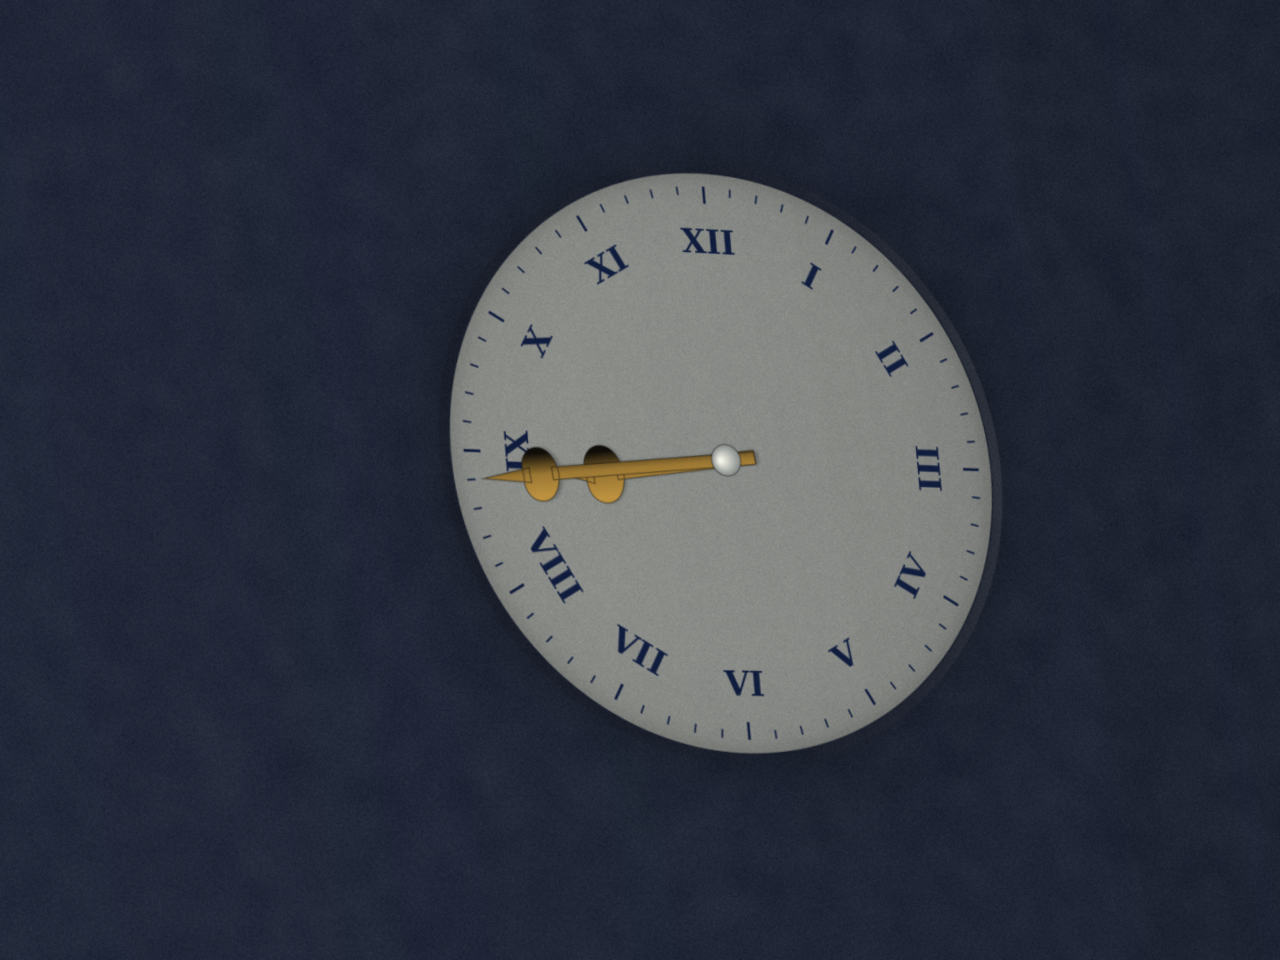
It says 8:44
